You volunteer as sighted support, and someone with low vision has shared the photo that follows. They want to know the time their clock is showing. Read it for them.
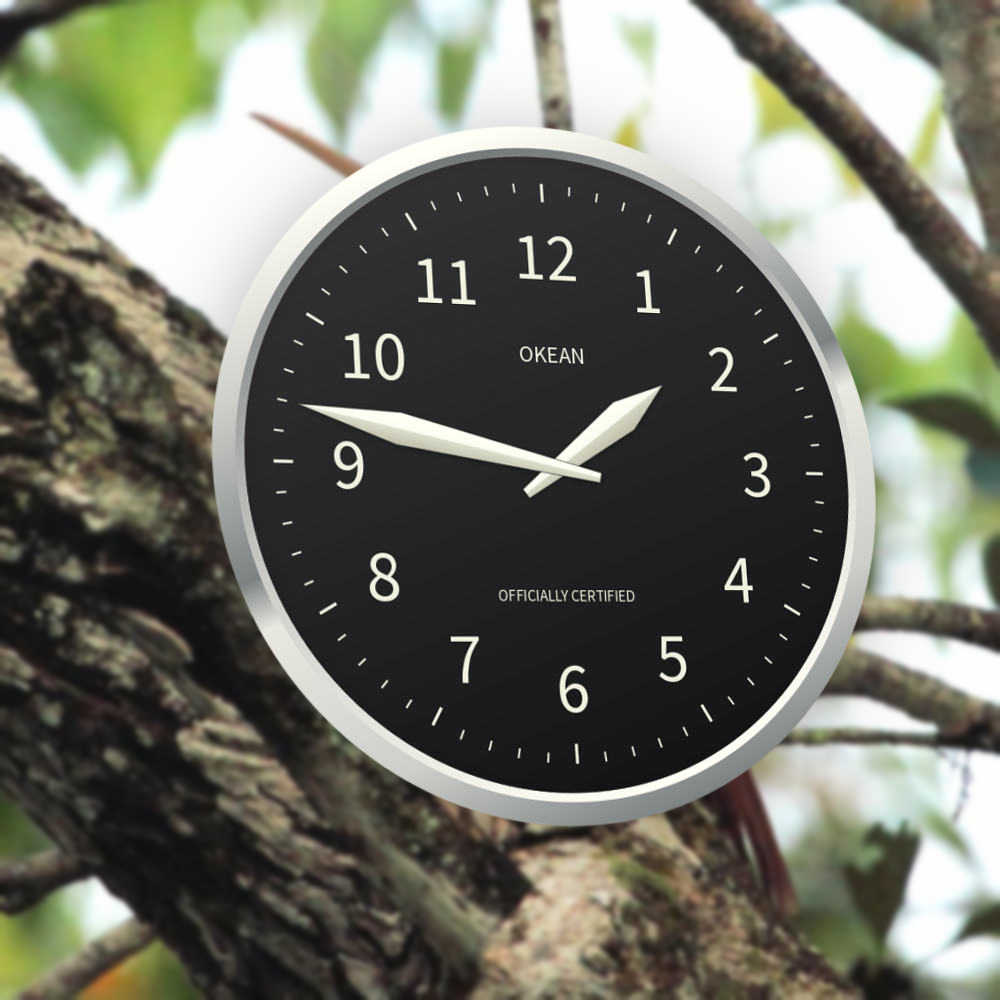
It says 1:47
